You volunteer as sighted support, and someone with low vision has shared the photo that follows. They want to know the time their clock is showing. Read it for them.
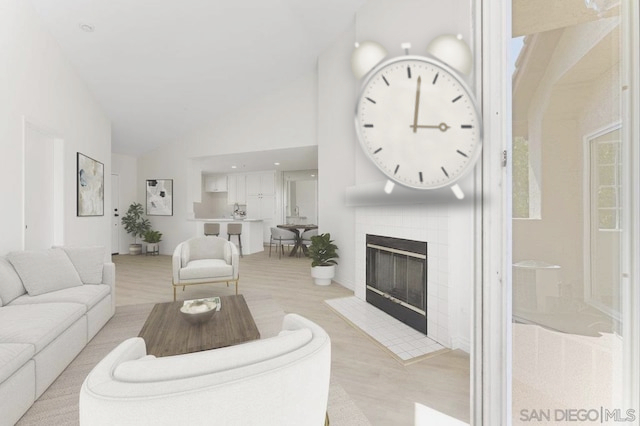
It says 3:02
